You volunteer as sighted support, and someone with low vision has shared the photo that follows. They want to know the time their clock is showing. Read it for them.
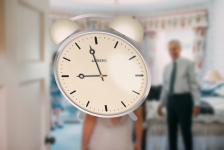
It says 8:58
